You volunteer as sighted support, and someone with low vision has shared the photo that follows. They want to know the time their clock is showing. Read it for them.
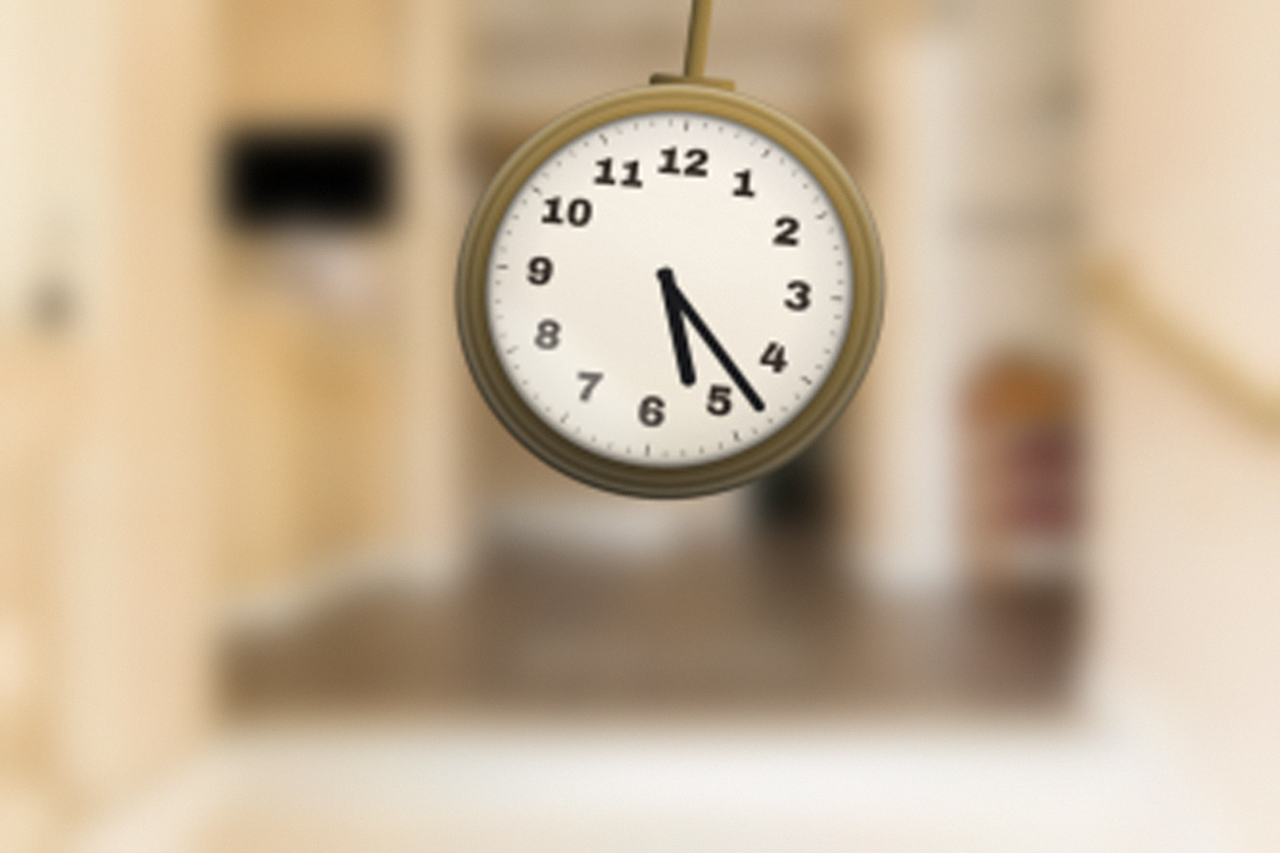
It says 5:23
